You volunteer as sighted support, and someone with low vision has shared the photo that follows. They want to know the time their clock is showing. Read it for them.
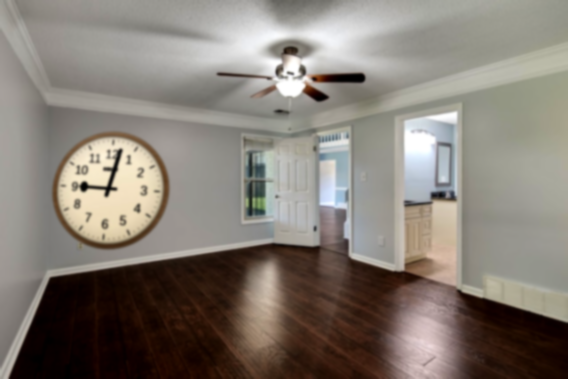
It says 9:02
